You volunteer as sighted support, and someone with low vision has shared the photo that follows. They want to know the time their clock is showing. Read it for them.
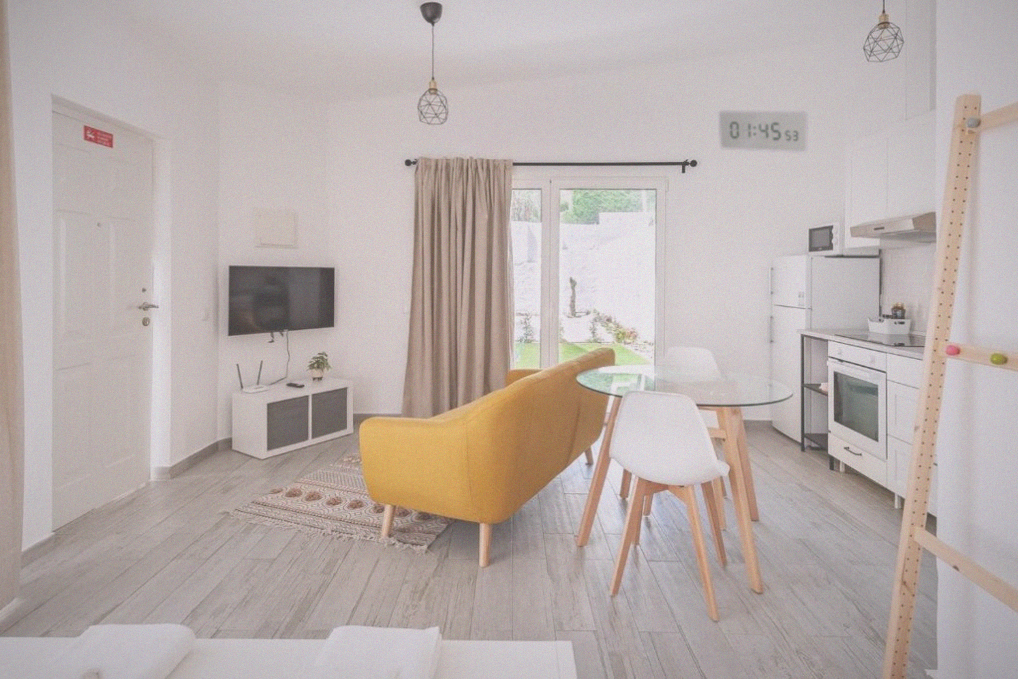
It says 1:45:53
